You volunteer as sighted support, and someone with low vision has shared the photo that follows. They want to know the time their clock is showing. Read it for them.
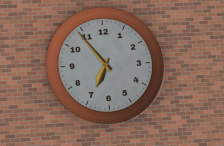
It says 6:54
